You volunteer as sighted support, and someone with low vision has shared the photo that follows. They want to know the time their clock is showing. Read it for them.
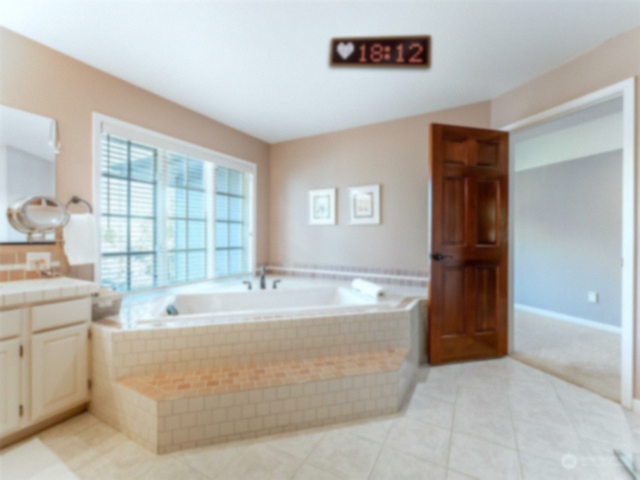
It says 18:12
